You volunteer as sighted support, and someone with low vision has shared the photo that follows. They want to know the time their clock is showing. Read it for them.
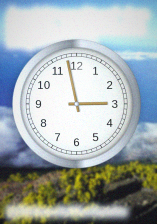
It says 2:58
